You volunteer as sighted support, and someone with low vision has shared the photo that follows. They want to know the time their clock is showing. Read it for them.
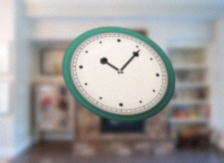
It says 10:06
